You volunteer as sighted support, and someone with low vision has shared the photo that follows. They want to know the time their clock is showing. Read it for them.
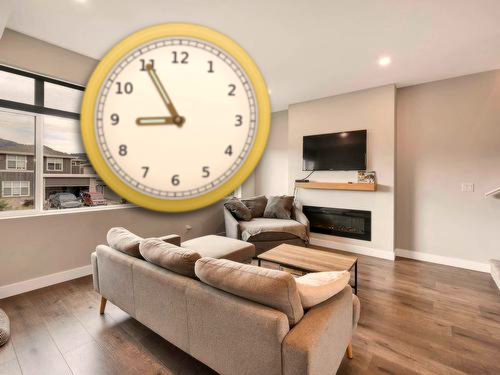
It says 8:55
